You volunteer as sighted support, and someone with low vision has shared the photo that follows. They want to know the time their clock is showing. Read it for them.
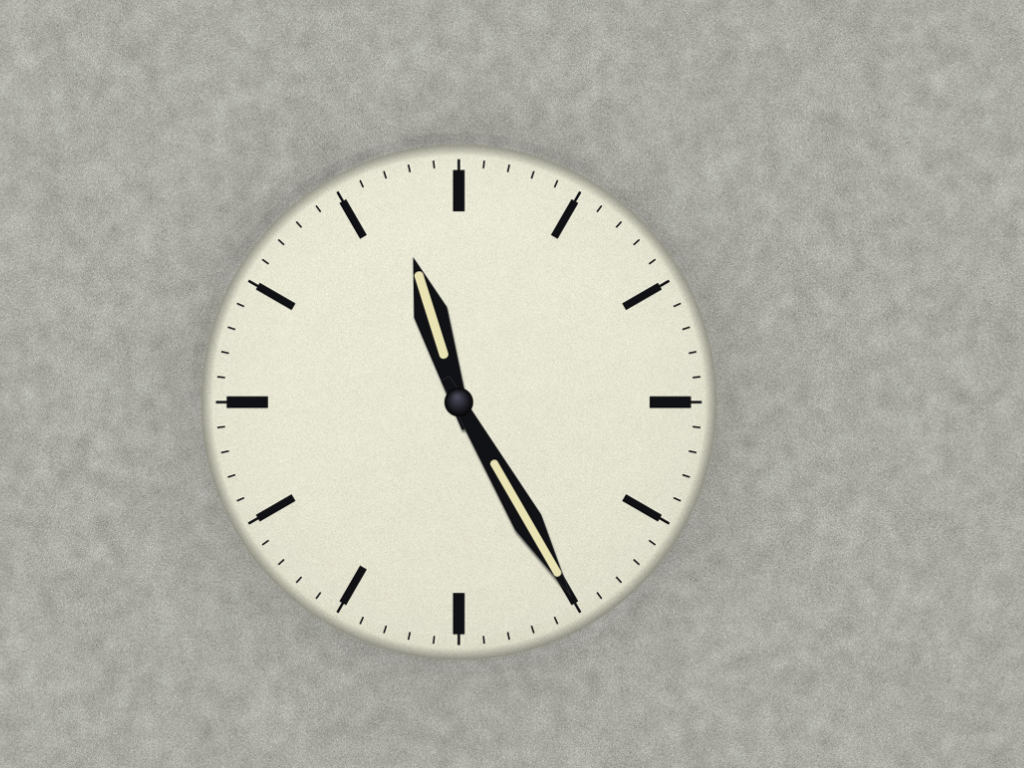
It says 11:25
